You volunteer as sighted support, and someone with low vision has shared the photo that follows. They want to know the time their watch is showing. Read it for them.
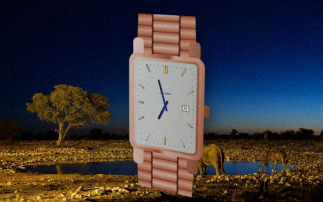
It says 6:57
